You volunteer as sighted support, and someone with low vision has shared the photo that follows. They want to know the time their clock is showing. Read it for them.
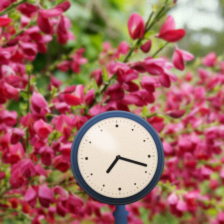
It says 7:18
